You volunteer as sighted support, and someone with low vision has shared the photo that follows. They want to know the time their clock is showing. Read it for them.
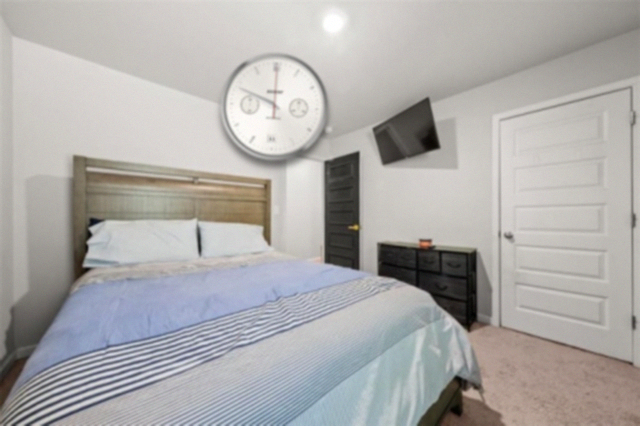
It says 9:49
